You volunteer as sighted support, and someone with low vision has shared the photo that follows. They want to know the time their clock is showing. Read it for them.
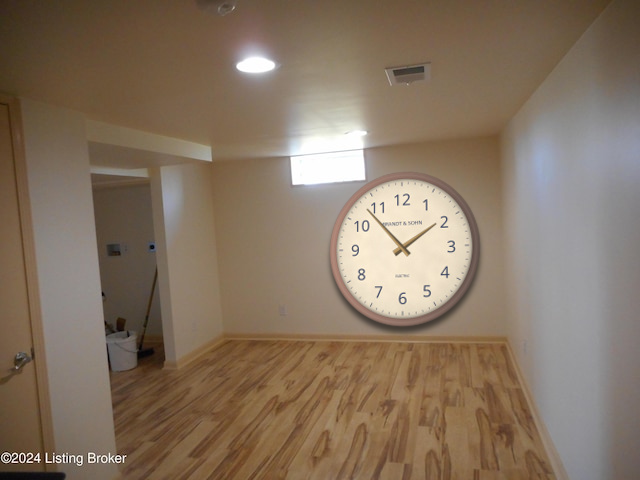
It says 1:53
